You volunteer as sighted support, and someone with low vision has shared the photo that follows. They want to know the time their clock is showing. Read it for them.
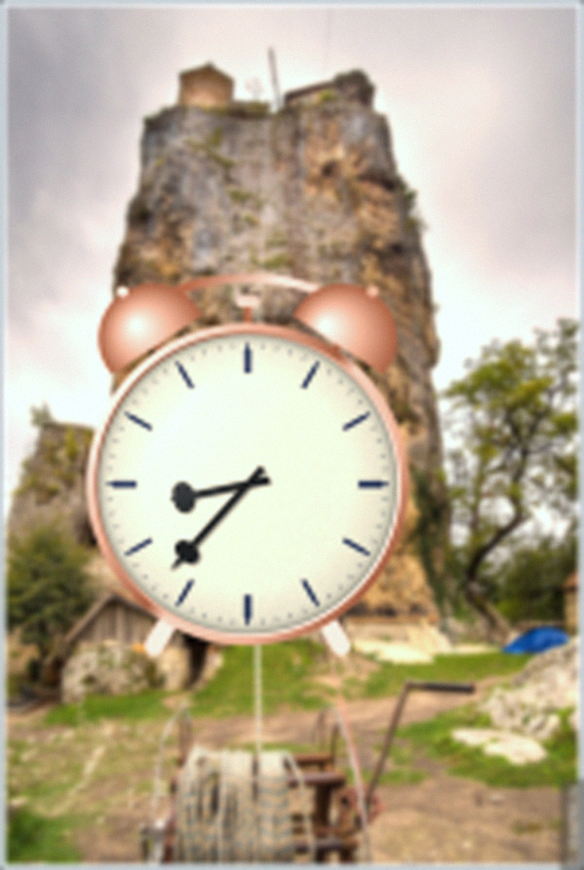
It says 8:37
